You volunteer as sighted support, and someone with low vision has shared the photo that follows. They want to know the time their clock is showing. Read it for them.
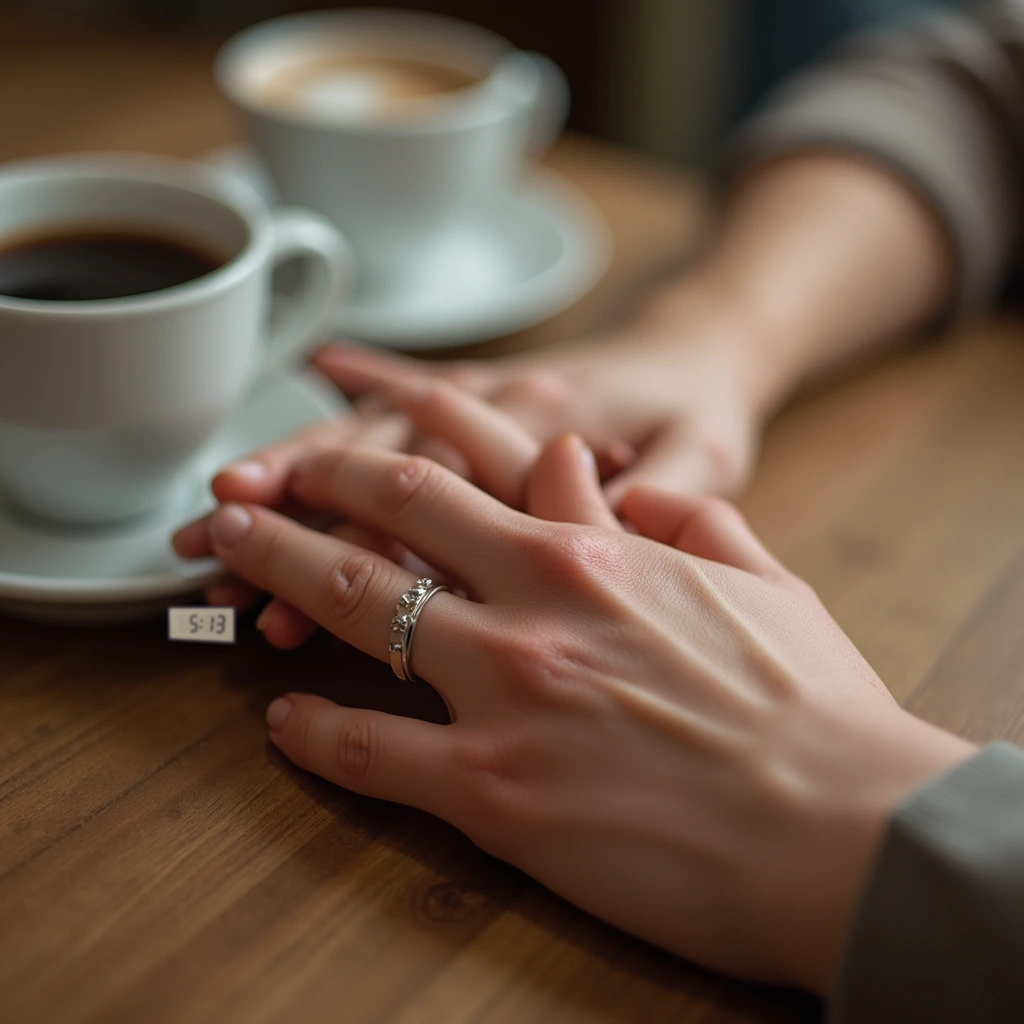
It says 5:13
